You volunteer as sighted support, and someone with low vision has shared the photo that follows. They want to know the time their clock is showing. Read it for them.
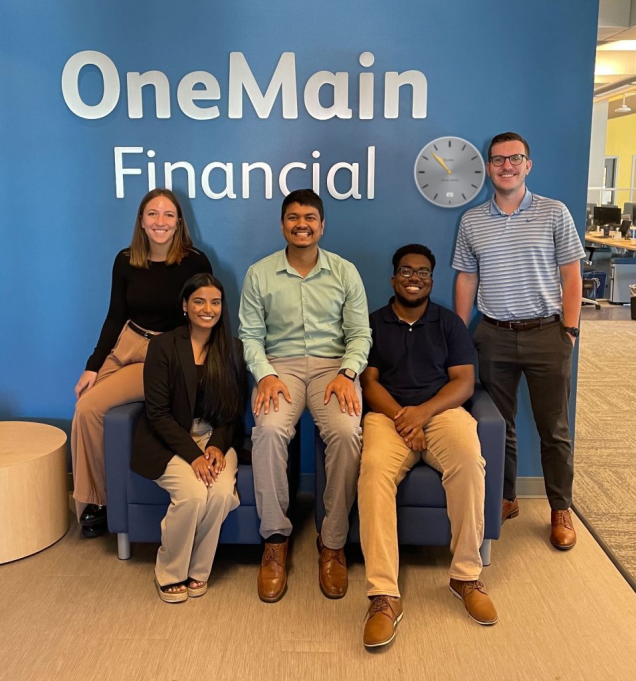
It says 10:53
